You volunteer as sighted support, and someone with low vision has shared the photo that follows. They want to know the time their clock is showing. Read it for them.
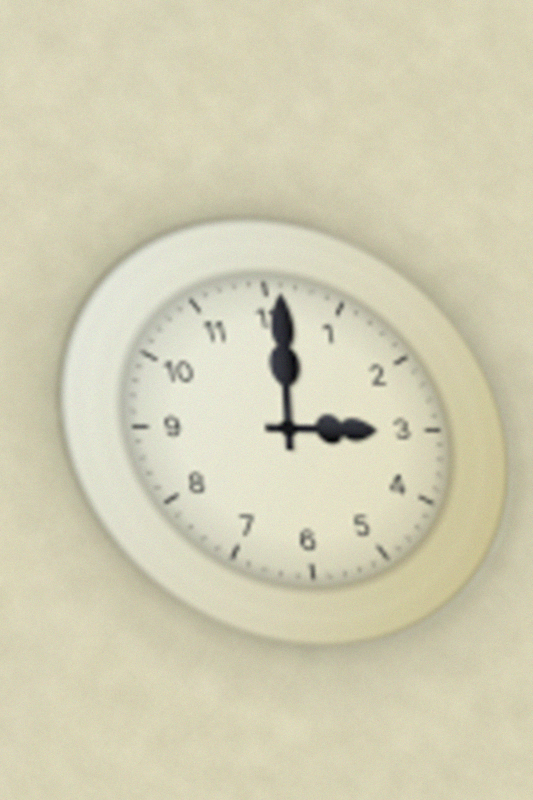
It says 3:01
